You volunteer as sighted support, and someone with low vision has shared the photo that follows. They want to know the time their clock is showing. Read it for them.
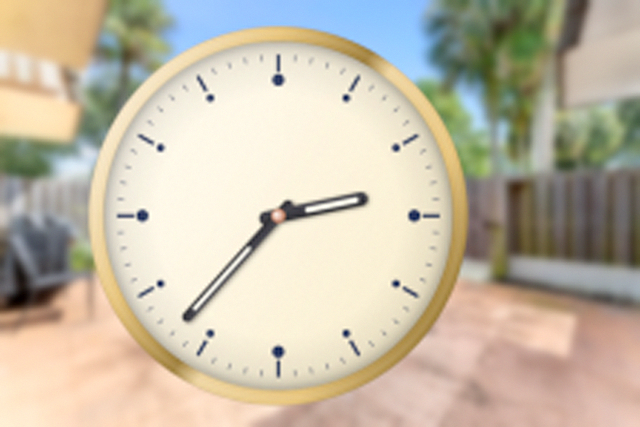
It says 2:37
